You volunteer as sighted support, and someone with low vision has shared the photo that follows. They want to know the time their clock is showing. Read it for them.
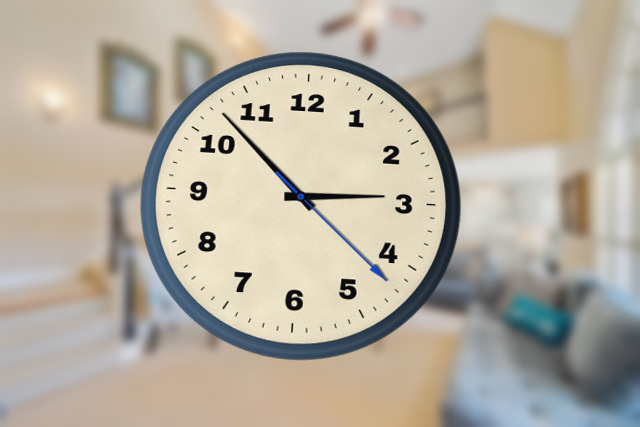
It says 2:52:22
